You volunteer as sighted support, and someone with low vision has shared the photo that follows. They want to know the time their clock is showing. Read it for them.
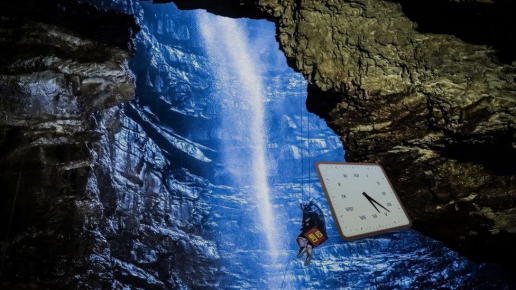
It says 5:23
